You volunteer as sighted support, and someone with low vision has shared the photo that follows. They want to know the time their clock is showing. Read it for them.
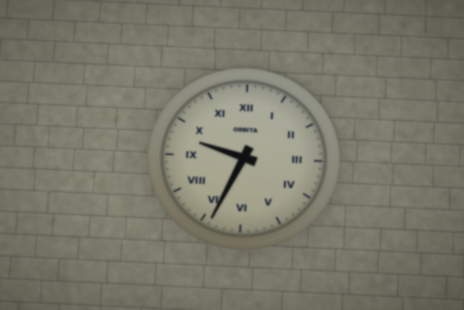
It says 9:34
